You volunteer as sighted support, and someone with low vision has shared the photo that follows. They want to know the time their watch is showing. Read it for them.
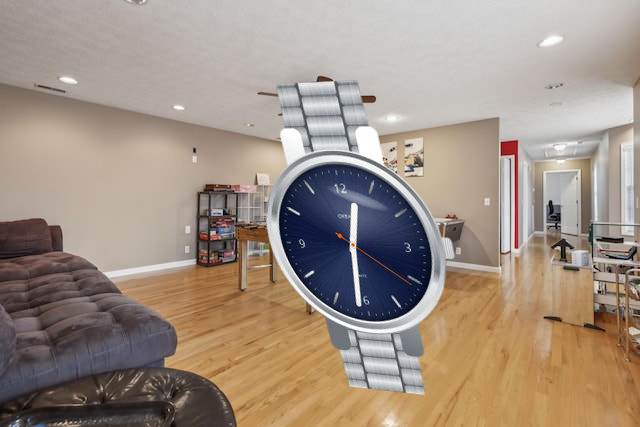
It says 12:31:21
